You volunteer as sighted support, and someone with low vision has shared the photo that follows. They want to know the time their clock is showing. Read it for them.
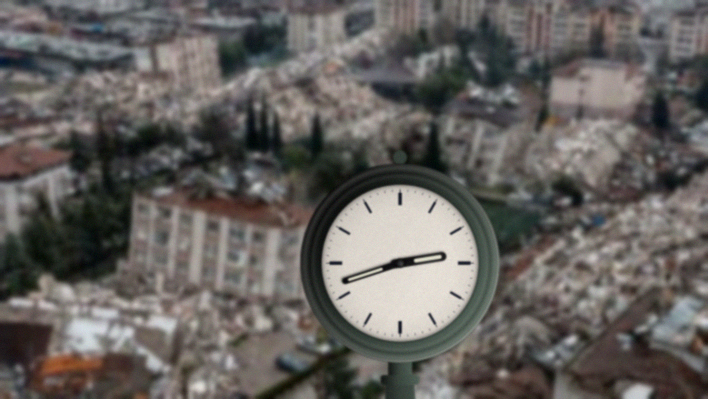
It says 2:42
